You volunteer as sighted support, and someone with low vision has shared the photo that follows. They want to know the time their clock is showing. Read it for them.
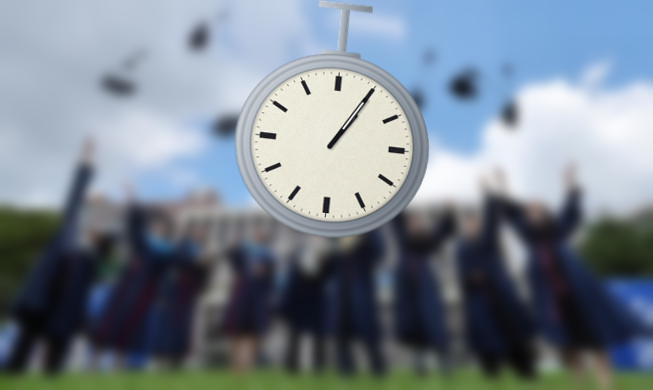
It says 1:05
